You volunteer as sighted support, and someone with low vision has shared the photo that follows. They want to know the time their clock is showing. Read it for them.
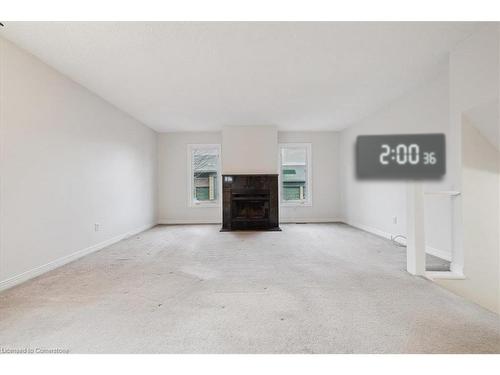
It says 2:00:36
